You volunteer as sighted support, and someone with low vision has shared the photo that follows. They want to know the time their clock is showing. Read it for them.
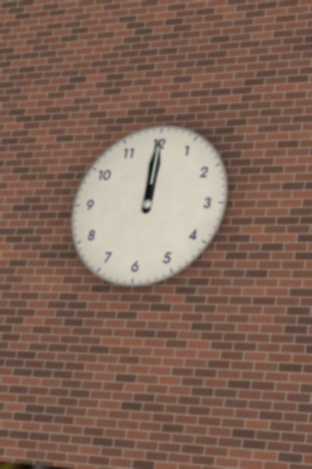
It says 12:00
